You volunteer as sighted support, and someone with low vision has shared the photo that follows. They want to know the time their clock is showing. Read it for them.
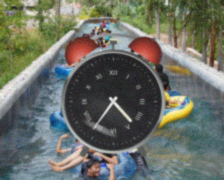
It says 4:36
